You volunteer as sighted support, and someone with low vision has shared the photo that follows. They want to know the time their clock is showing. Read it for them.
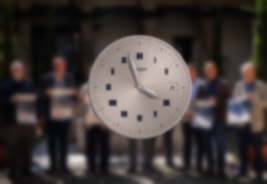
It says 3:57
